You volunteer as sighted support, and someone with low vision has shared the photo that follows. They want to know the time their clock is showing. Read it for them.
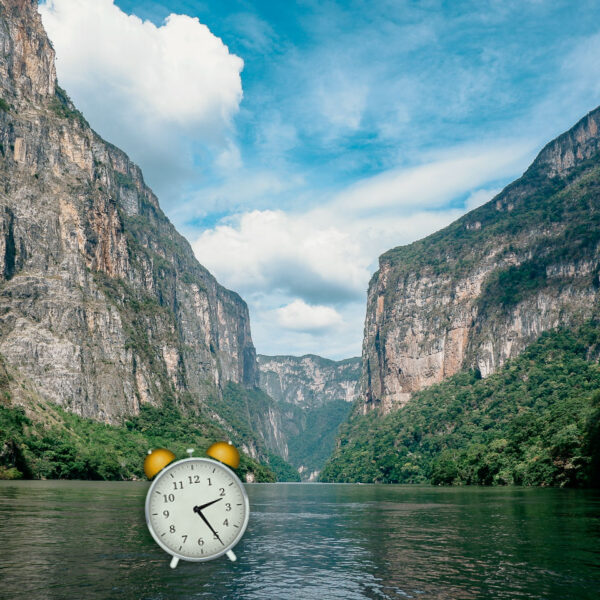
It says 2:25
